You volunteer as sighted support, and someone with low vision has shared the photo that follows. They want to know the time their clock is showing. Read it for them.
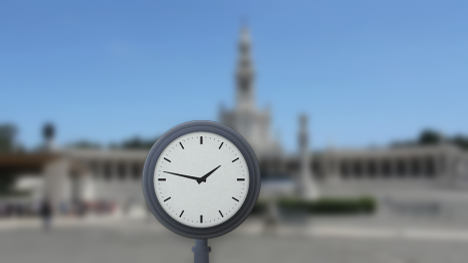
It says 1:47
